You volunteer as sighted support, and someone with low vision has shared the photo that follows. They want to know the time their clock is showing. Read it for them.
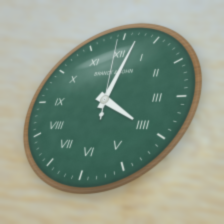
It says 4:01:59
